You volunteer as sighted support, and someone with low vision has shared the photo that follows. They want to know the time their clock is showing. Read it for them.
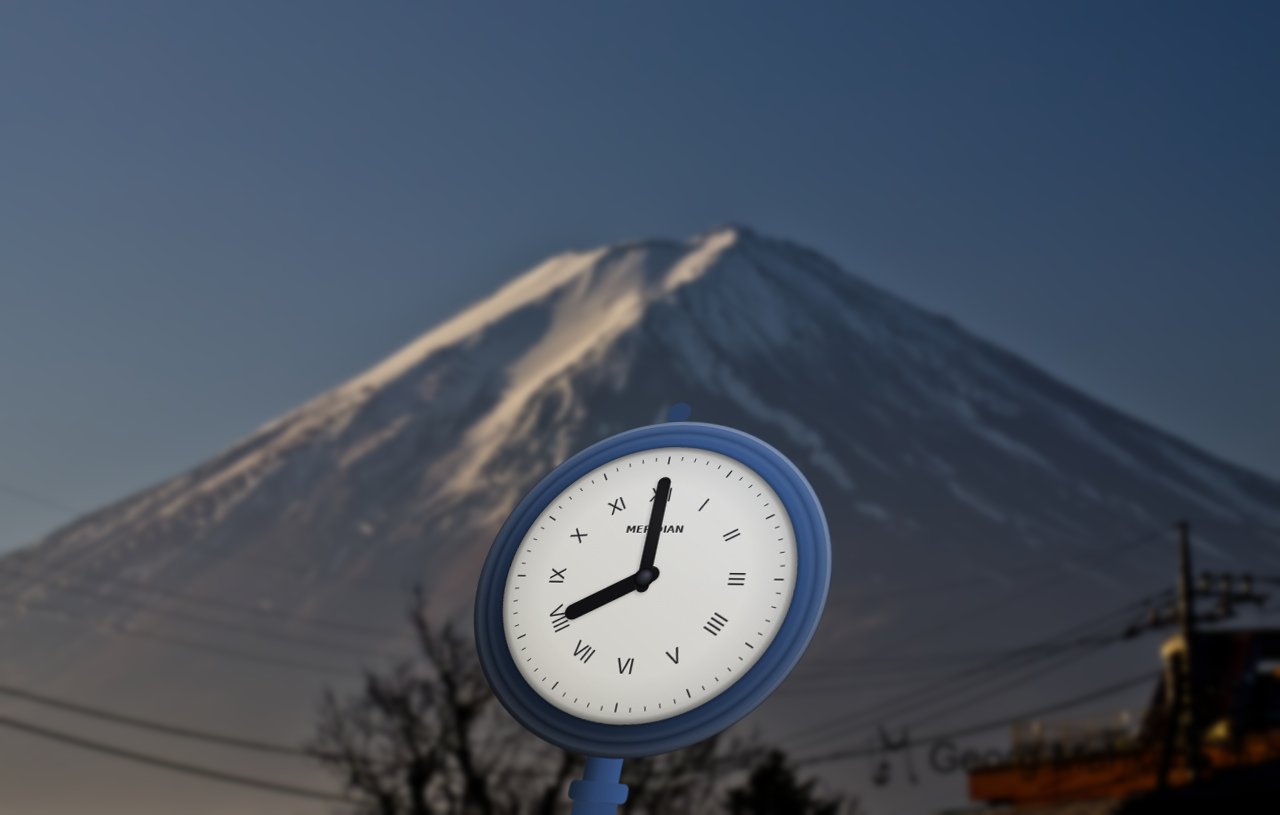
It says 8:00
